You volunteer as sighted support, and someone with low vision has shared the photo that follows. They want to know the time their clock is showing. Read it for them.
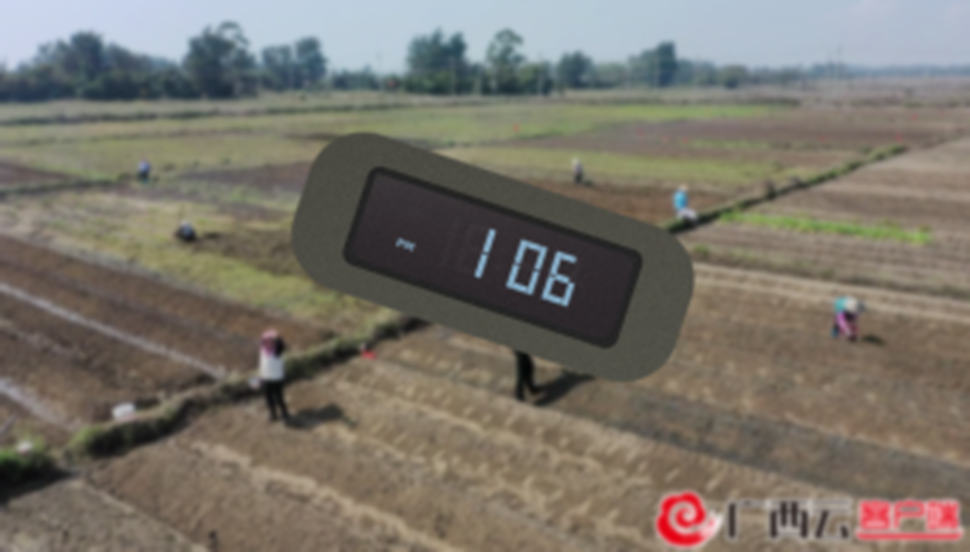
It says 1:06
